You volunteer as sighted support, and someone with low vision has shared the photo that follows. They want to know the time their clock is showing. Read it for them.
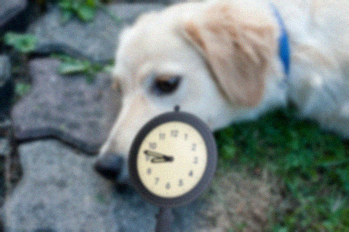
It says 8:47
